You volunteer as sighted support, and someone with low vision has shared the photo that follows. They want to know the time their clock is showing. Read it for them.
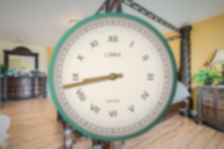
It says 8:43
